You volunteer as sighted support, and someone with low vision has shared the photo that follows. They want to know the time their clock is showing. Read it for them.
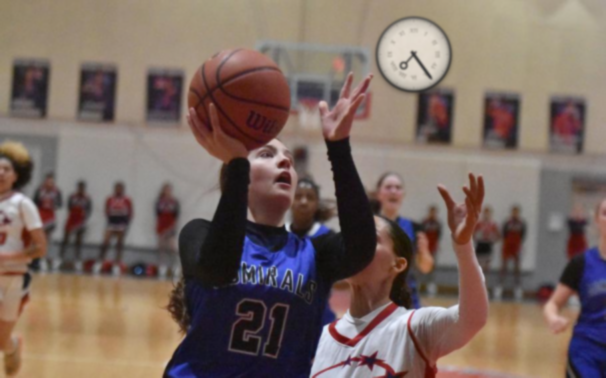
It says 7:24
